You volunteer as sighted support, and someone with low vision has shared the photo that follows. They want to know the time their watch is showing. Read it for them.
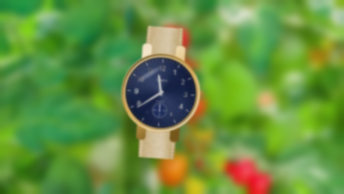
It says 11:39
